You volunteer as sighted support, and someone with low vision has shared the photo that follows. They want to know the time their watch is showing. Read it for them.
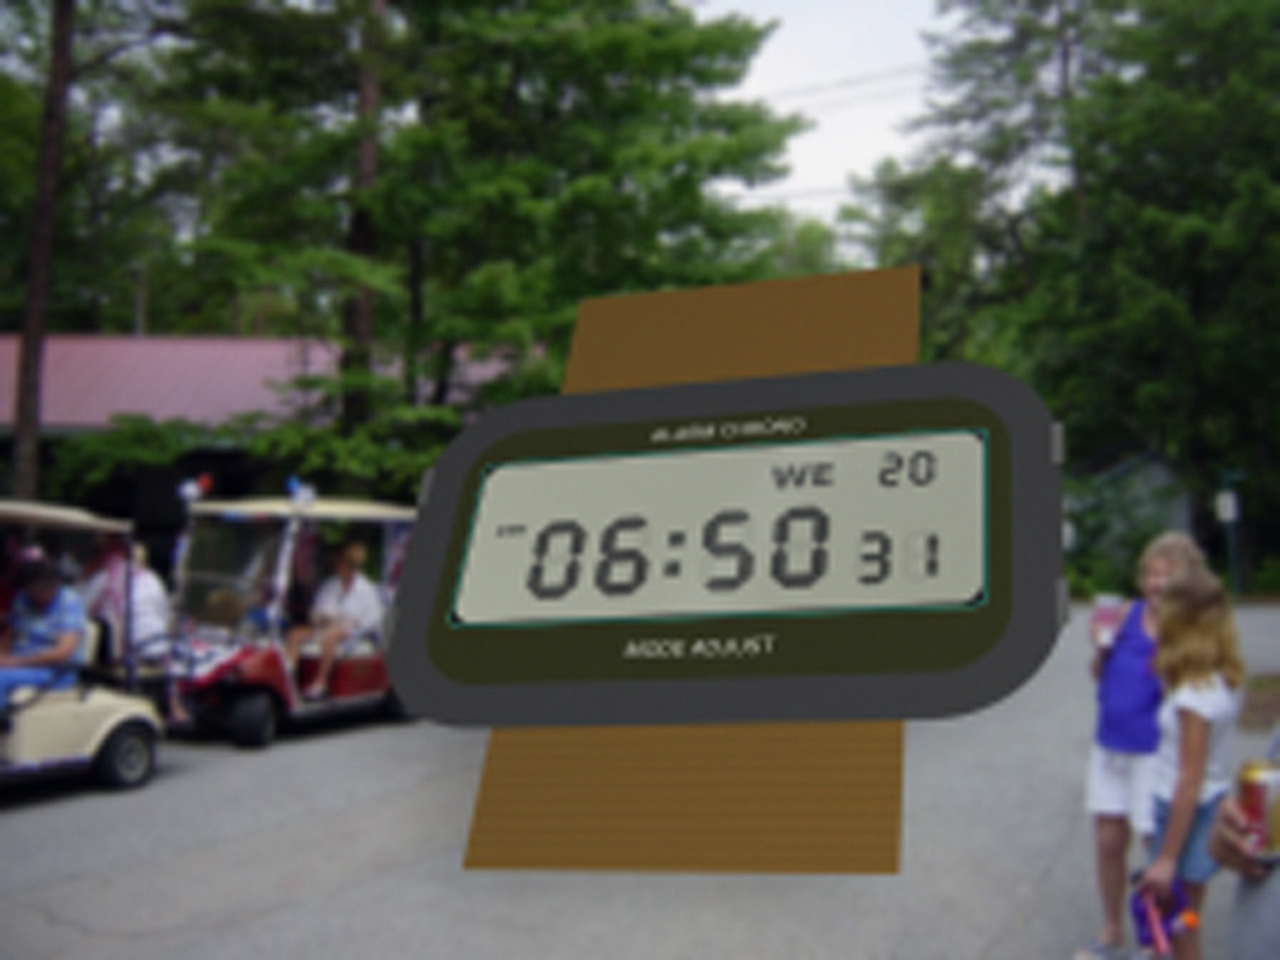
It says 6:50:31
